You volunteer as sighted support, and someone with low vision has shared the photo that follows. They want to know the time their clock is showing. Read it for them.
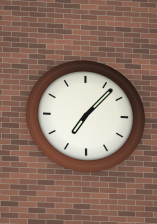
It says 7:07
